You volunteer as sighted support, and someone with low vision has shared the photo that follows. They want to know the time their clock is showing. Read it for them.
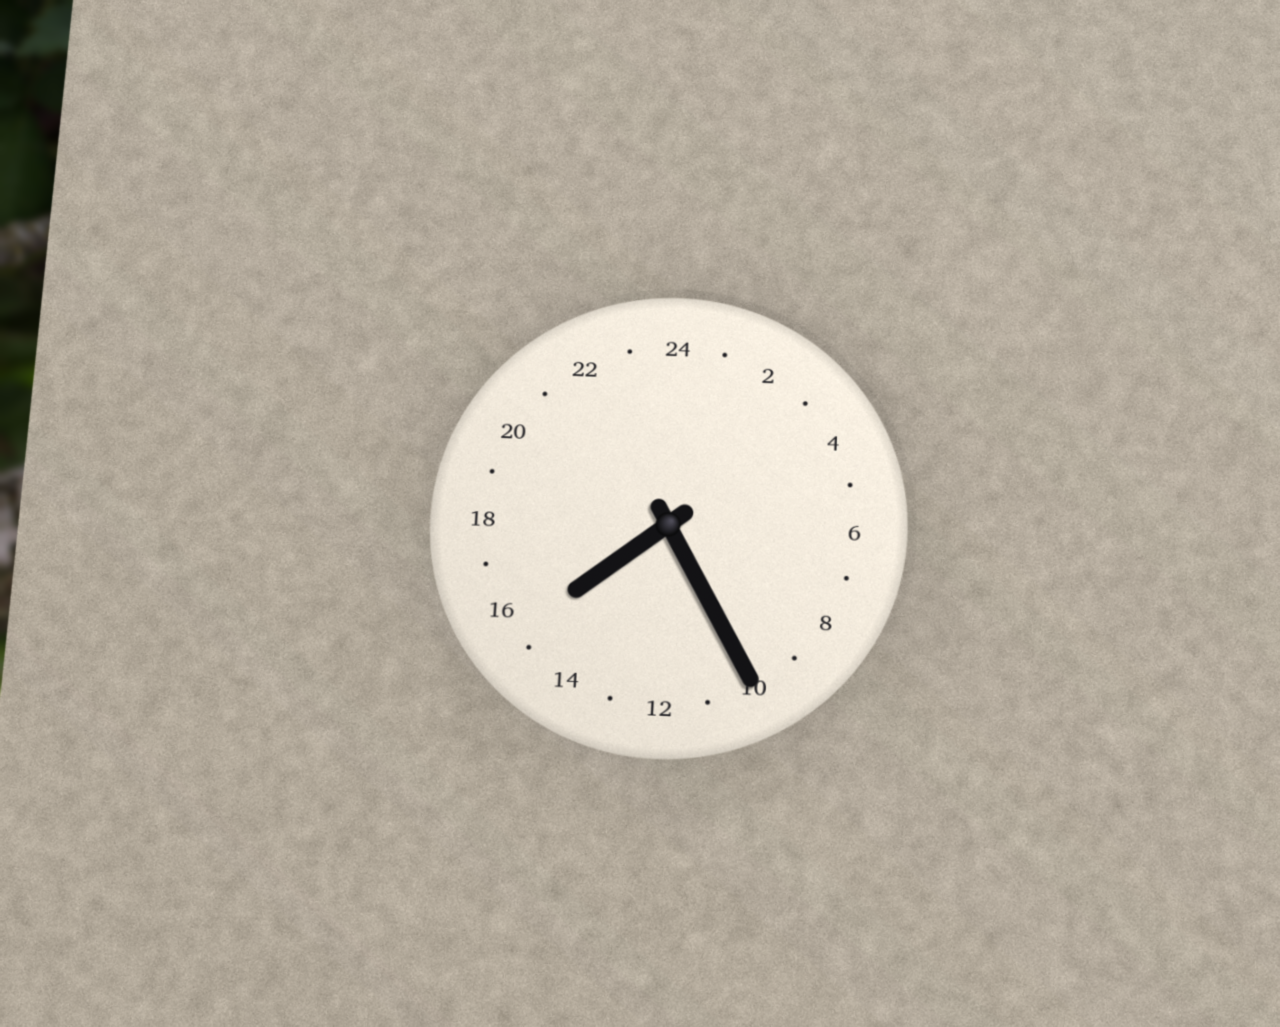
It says 15:25
